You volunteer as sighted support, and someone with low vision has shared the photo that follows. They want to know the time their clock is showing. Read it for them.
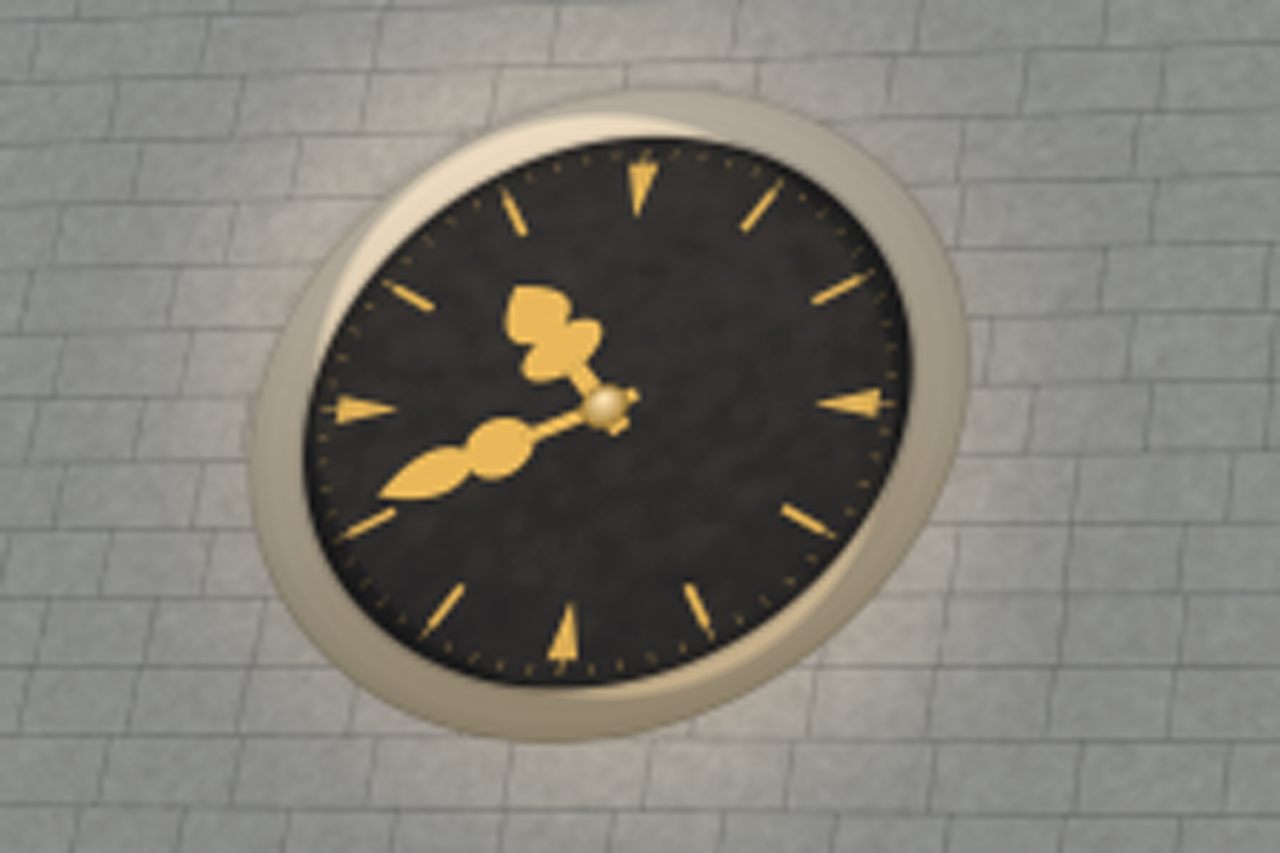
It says 10:41
